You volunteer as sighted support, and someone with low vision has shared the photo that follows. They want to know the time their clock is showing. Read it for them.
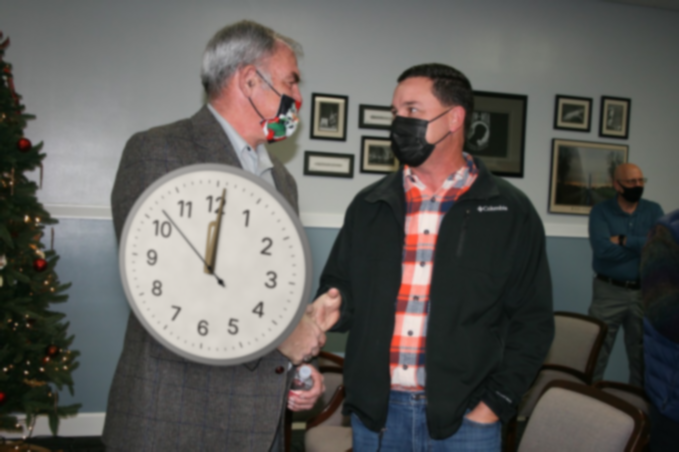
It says 12:00:52
